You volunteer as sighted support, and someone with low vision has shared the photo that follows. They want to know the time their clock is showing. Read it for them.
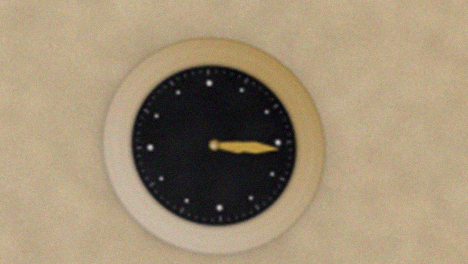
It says 3:16
